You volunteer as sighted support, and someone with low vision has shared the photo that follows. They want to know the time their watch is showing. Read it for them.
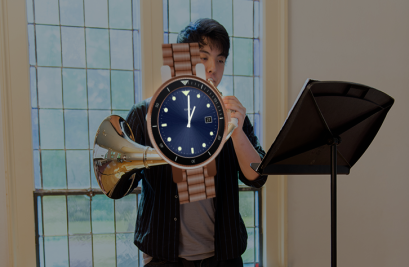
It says 1:01
